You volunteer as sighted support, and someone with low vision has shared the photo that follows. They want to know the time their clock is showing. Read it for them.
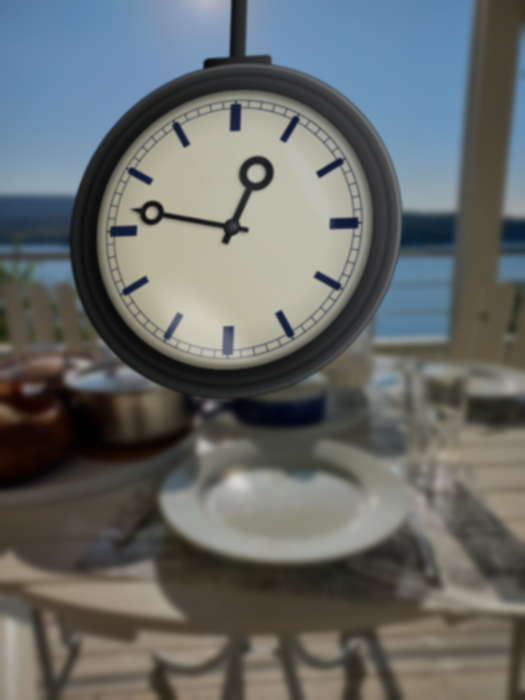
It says 12:47
